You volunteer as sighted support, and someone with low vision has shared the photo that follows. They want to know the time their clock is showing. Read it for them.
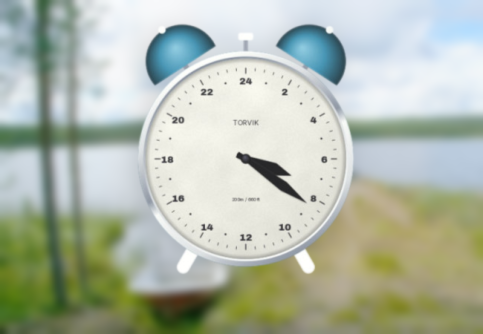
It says 7:21
